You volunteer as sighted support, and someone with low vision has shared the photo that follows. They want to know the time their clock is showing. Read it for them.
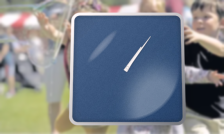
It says 1:06
